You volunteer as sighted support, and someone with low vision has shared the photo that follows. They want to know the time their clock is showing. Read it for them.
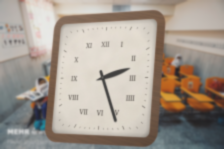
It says 2:26
